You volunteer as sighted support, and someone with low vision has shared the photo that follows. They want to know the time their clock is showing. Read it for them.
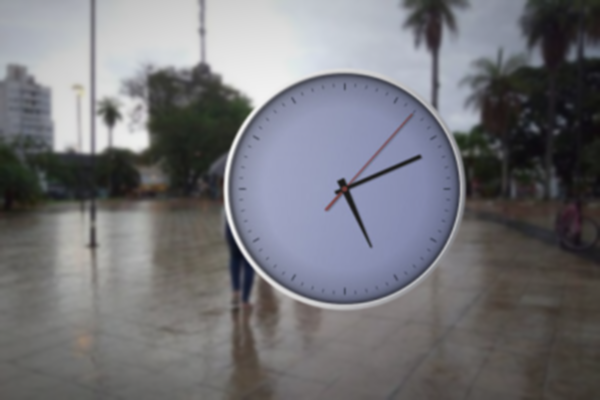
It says 5:11:07
